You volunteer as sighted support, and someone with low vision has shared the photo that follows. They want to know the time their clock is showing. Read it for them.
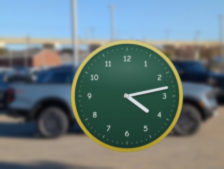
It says 4:13
